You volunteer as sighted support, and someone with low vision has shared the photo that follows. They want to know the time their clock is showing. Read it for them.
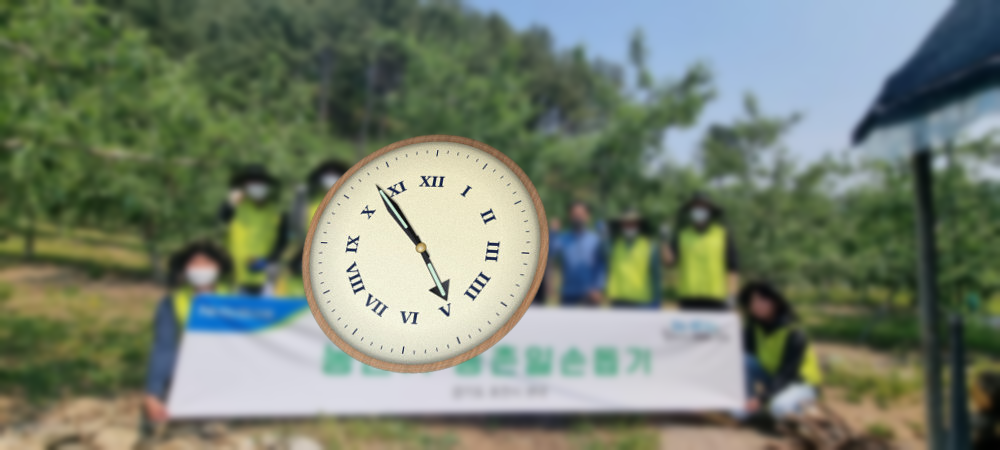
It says 4:53
